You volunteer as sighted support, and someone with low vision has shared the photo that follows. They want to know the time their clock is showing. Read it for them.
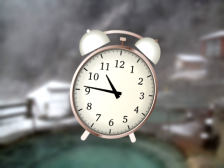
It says 10:46
